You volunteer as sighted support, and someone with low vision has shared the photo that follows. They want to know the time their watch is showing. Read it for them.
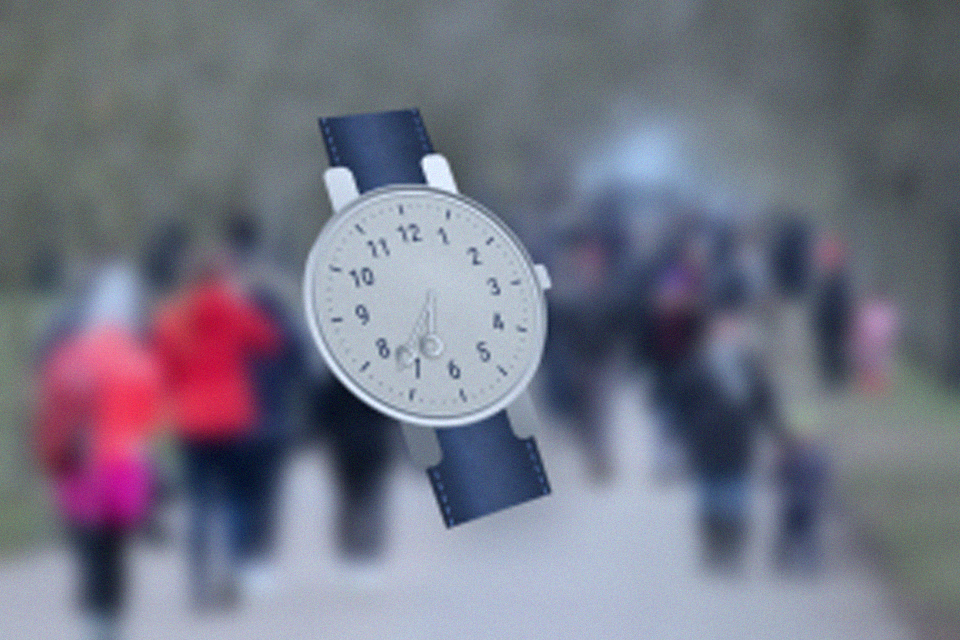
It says 6:37
